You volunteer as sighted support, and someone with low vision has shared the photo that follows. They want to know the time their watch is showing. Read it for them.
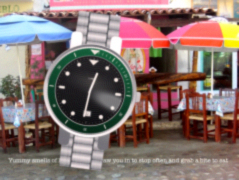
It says 12:31
